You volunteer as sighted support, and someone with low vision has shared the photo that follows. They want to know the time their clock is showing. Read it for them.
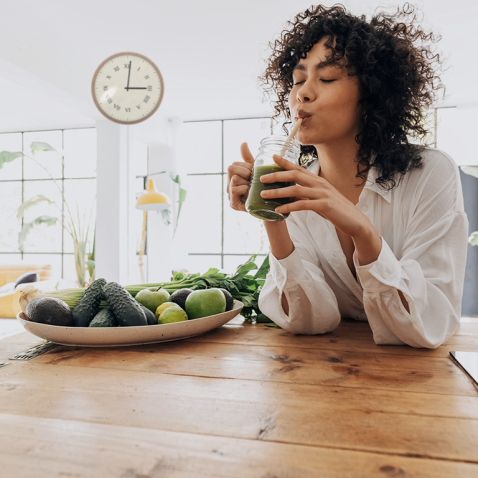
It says 3:01
